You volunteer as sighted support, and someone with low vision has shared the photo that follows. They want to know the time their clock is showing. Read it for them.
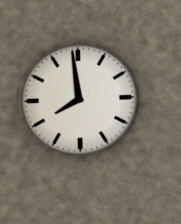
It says 7:59
